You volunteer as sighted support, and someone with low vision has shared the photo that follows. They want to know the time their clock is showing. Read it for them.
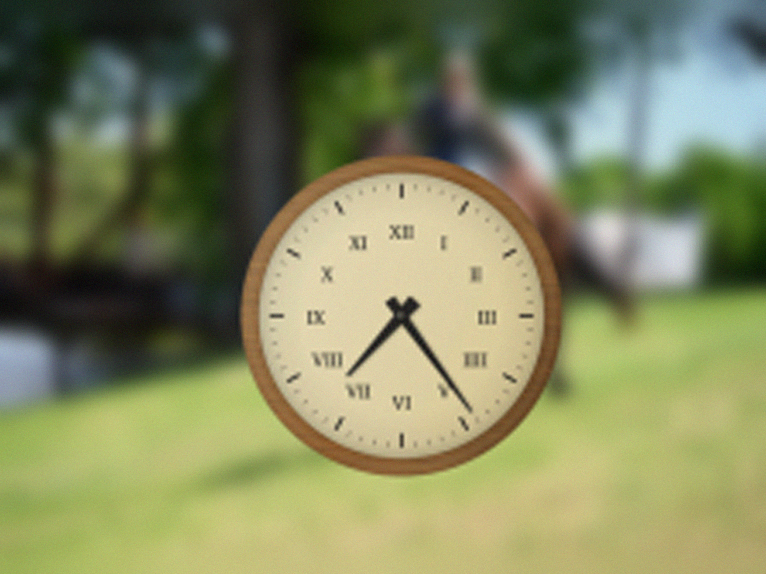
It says 7:24
